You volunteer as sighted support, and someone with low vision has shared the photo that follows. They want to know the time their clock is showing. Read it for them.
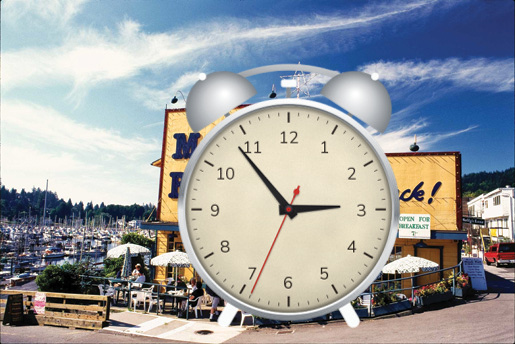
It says 2:53:34
